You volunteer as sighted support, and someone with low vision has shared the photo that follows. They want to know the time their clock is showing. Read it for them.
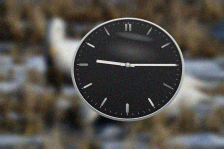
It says 9:15
